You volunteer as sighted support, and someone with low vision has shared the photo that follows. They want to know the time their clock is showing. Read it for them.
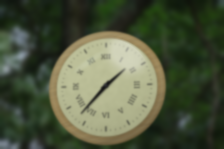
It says 1:37
